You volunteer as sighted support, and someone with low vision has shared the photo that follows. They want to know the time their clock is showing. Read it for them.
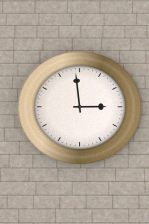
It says 2:59
